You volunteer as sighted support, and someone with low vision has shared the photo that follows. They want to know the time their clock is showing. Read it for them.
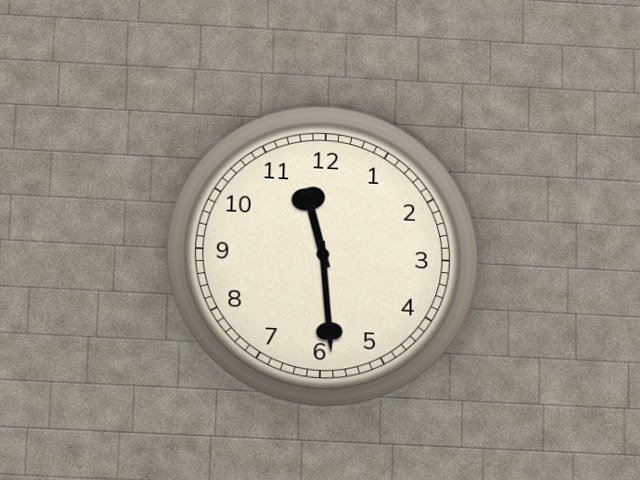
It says 11:29
